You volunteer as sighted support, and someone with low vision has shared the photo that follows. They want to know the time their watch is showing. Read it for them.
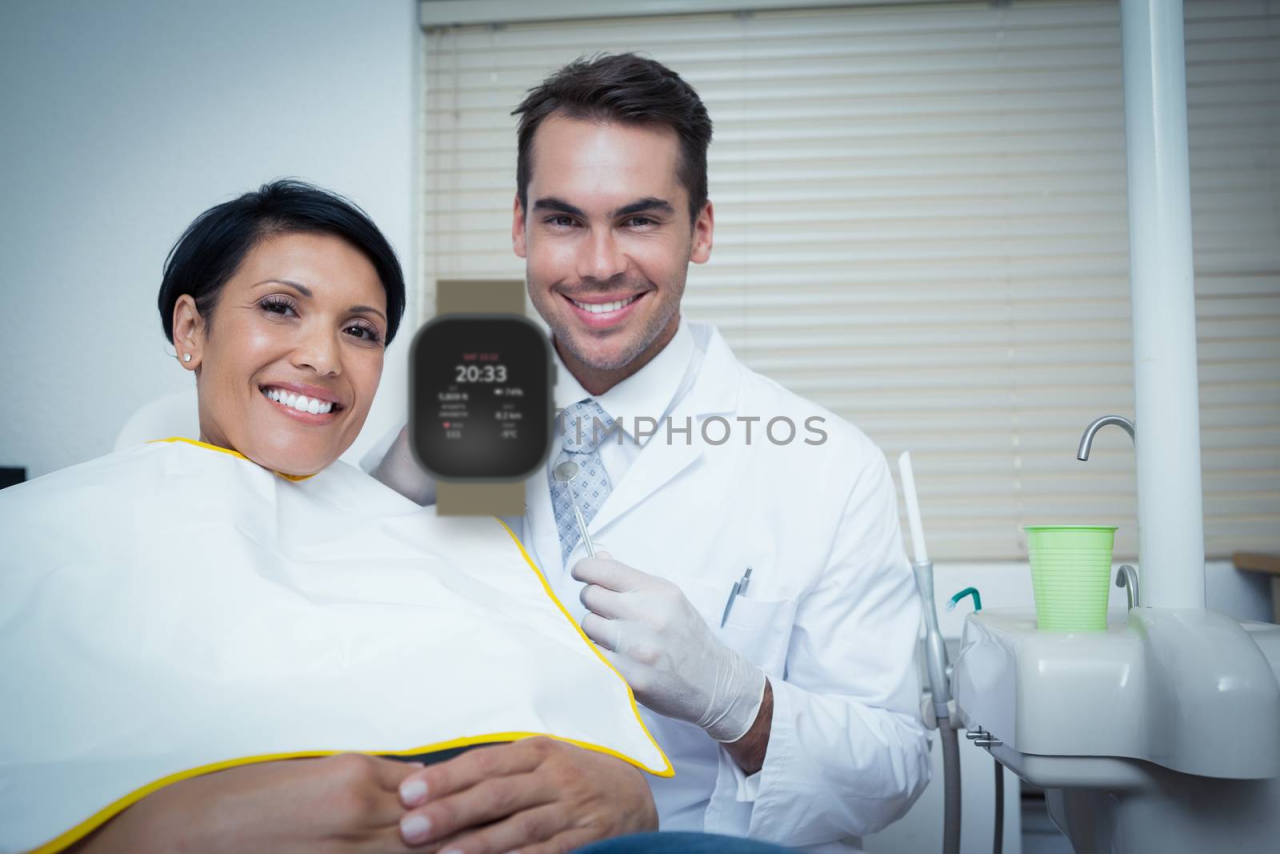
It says 20:33
